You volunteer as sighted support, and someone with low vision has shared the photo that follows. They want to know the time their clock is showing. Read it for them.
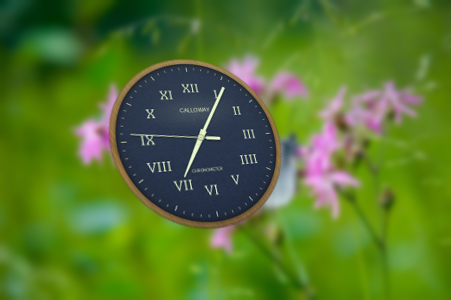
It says 7:05:46
